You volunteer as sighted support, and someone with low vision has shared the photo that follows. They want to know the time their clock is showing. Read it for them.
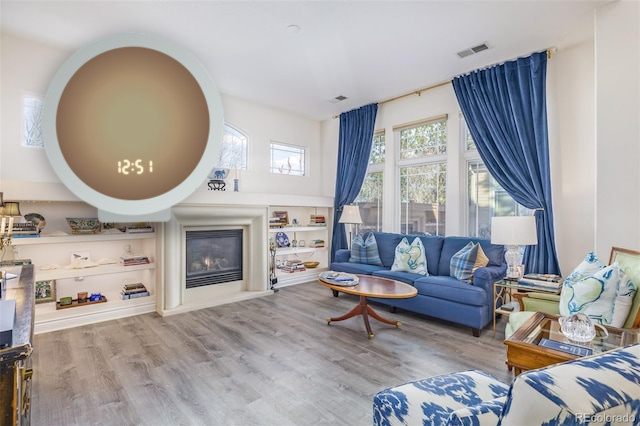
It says 12:51
